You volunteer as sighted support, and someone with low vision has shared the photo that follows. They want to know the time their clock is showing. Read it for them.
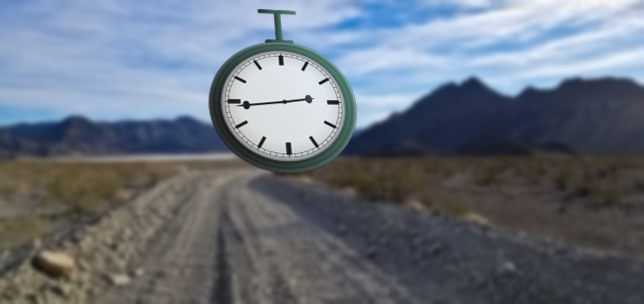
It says 2:44
